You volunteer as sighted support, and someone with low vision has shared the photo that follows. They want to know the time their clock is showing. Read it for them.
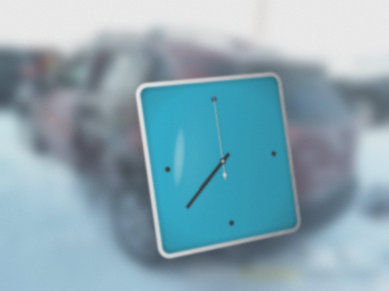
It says 7:38:00
